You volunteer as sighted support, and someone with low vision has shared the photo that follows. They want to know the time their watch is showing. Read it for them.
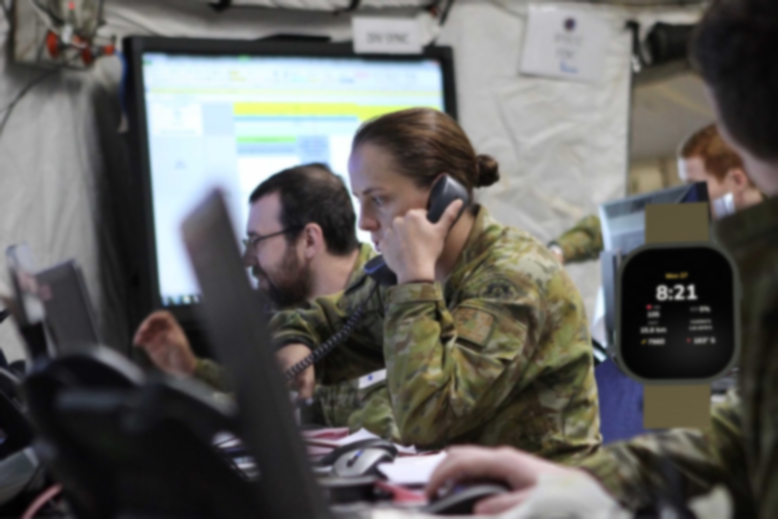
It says 8:21
